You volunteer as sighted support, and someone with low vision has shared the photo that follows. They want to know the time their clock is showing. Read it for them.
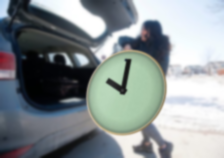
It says 10:01
